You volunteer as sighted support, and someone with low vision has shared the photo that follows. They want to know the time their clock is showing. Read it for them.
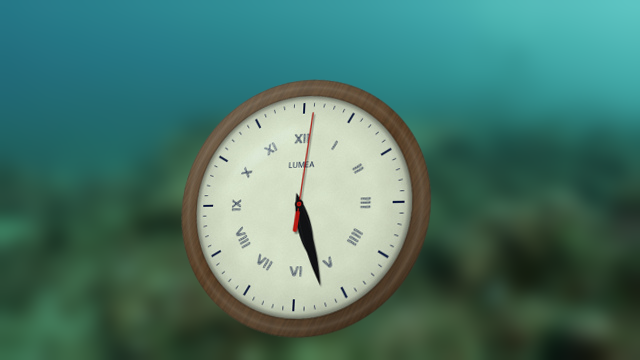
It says 5:27:01
